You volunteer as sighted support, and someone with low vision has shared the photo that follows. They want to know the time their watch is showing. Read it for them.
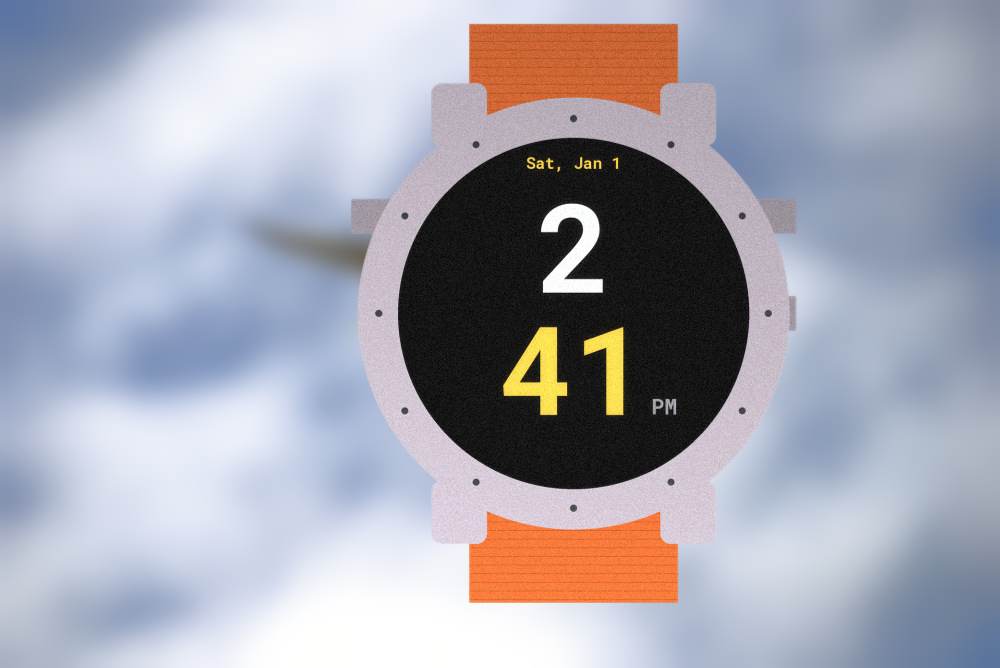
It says 2:41
